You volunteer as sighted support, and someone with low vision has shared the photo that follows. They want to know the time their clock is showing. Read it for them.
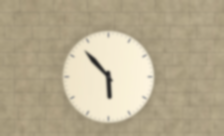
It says 5:53
